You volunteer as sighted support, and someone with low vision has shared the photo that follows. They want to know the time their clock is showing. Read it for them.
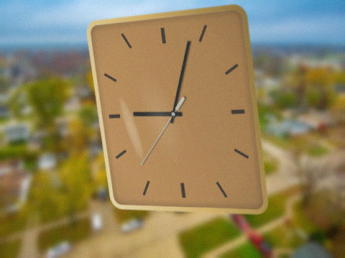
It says 9:03:37
